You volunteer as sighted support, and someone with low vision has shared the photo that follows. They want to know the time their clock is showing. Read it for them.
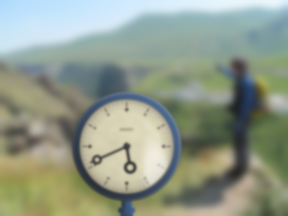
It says 5:41
